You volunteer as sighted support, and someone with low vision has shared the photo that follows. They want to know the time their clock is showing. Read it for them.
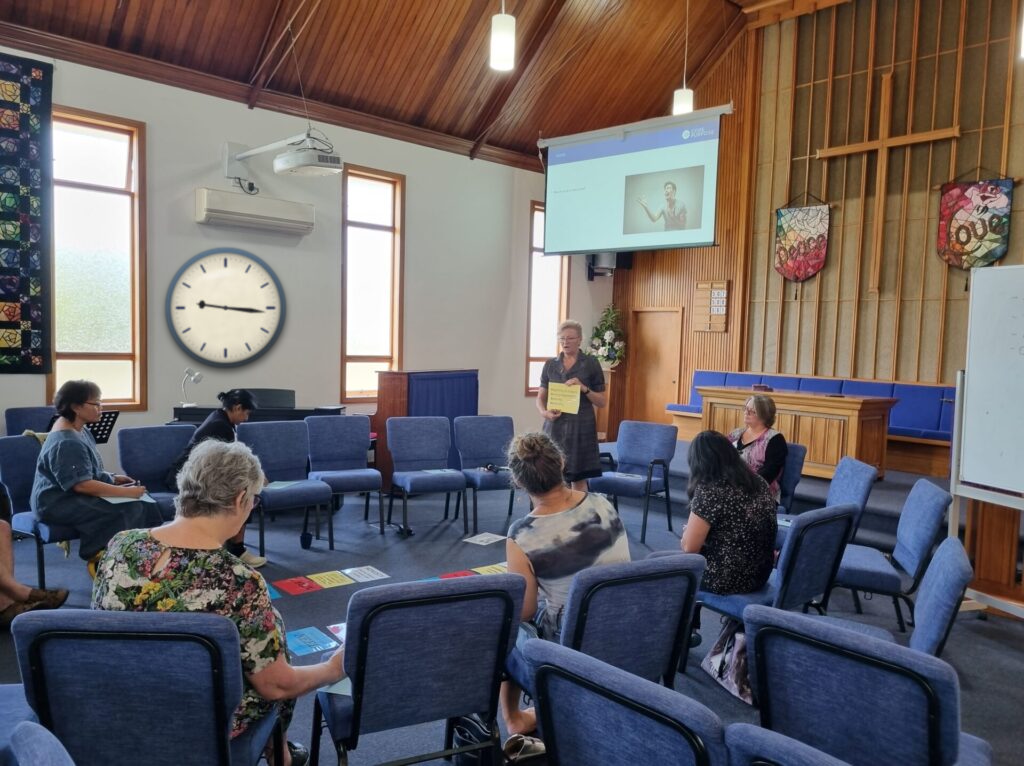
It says 9:16
